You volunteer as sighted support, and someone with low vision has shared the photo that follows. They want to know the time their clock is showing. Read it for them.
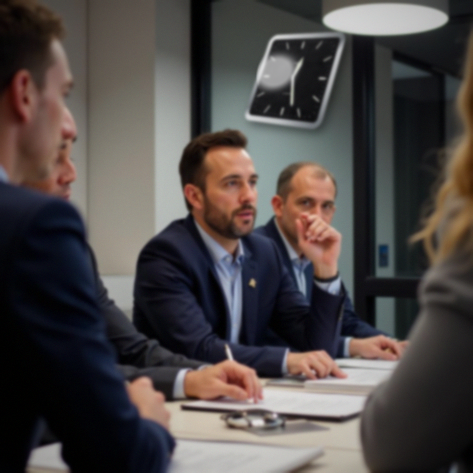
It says 12:27
